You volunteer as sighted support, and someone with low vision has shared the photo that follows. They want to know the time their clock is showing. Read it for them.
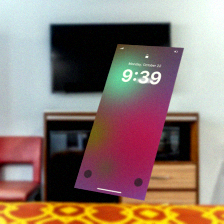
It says 9:39
